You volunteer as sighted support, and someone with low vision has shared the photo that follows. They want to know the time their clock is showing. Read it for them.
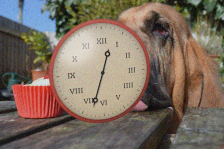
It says 12:33
